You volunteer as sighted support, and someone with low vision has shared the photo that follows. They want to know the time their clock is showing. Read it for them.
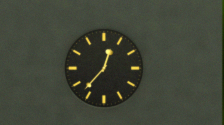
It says 12:37
